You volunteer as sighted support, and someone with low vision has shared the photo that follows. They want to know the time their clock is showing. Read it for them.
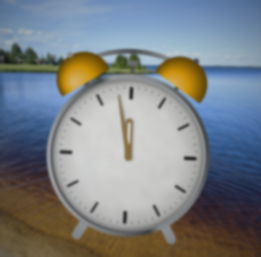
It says 11:58
